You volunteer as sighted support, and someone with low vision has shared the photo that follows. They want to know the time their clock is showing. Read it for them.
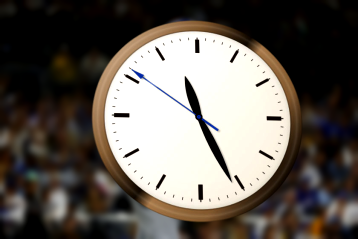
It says 11:25:51
